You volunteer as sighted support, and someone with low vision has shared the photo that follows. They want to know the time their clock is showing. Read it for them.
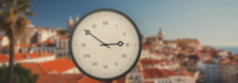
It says 2:51
